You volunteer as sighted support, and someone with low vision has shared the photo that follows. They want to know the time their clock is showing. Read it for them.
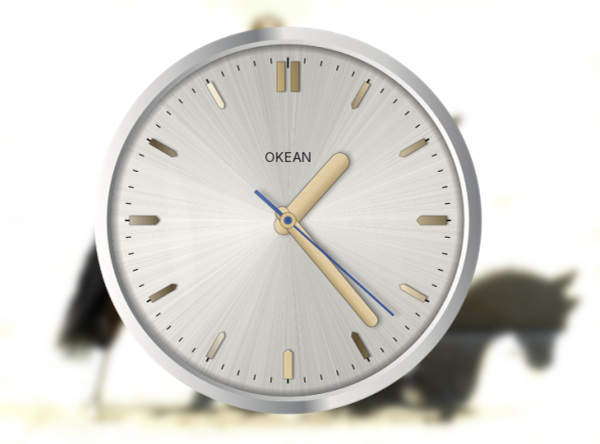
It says 1:23:22
